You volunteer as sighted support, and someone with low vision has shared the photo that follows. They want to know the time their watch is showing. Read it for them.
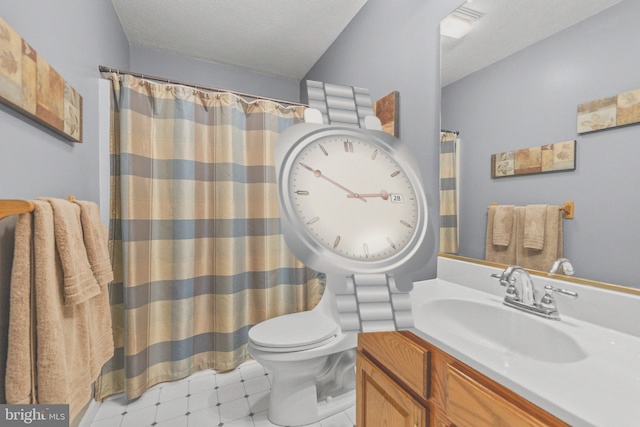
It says 2:50
